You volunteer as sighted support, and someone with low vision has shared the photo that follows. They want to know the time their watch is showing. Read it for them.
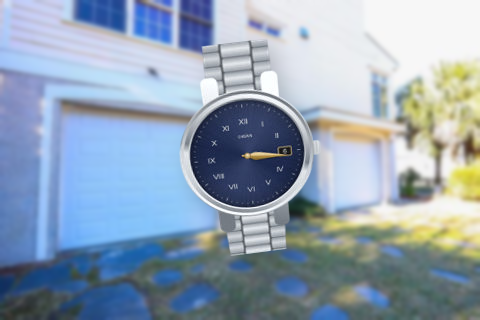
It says 3:16
